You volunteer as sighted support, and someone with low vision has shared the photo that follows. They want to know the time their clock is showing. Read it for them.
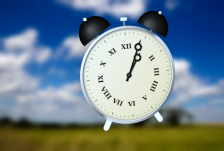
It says 1:04
